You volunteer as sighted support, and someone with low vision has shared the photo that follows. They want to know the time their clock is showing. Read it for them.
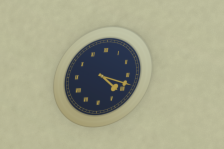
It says 4:18
